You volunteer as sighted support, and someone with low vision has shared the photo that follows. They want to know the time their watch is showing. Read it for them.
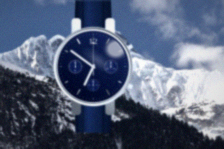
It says 6:51
